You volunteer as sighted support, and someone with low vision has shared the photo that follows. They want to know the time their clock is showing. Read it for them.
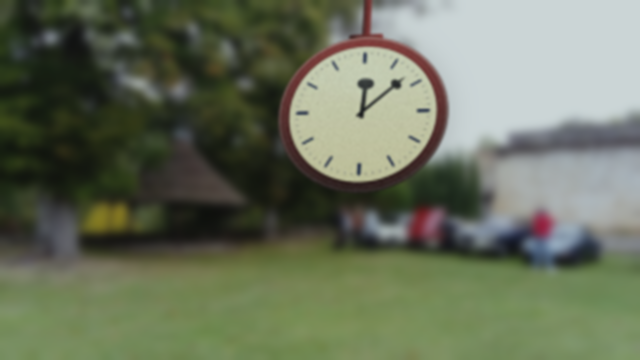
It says 12:08
